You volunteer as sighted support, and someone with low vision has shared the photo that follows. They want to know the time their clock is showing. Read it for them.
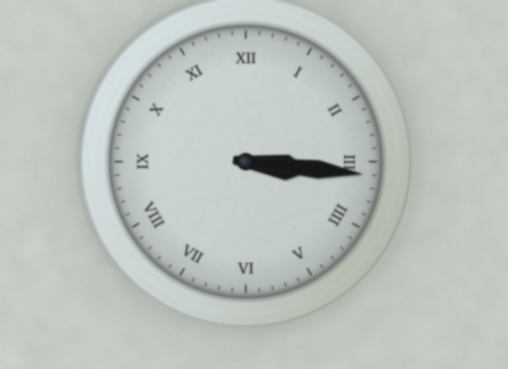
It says 3:16
